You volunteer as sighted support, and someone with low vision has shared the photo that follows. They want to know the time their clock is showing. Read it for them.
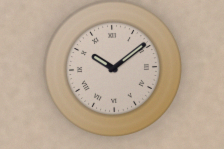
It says 10:09
